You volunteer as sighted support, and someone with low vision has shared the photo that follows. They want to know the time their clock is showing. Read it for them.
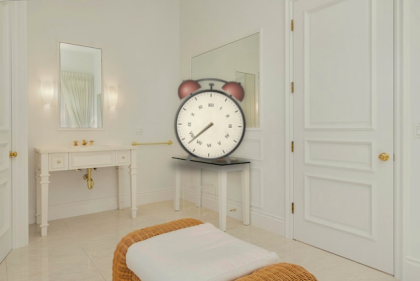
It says 7:38
